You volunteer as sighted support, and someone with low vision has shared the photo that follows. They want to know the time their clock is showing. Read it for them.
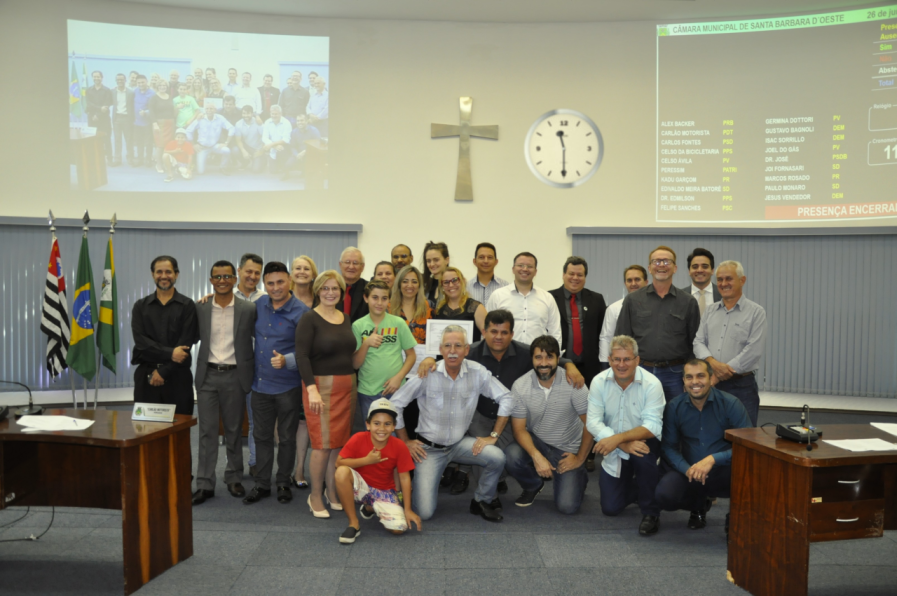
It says 11:30
